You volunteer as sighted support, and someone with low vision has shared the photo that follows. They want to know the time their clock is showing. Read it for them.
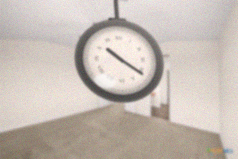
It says 10:21
